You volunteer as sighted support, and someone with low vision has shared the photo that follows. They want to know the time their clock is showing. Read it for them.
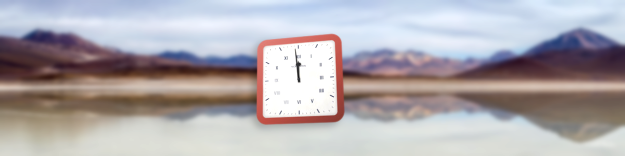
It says 11:59
